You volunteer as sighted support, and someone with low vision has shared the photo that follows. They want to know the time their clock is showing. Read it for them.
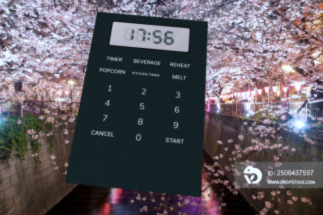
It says 17:56
